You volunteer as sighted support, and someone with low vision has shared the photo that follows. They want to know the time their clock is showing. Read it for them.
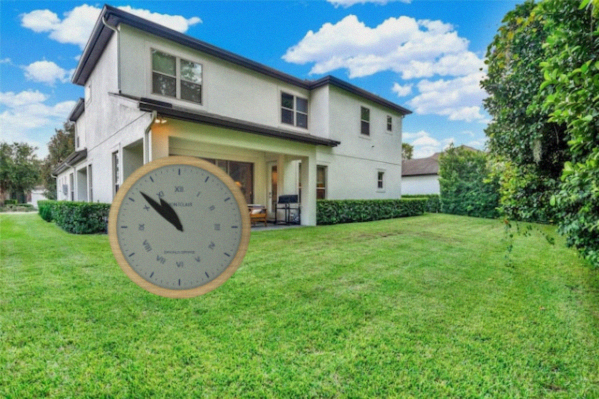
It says 10:52
